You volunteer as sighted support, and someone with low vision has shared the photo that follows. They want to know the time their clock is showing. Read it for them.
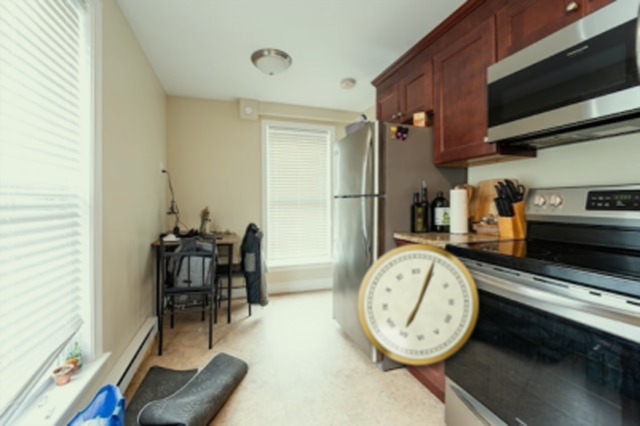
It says 7:04
